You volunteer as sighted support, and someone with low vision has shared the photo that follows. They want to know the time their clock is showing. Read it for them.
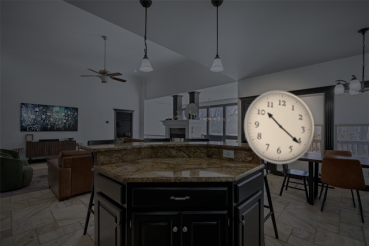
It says 10:21
